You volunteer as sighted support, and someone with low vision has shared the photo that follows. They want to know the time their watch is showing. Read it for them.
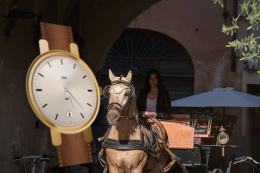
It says 5:23
